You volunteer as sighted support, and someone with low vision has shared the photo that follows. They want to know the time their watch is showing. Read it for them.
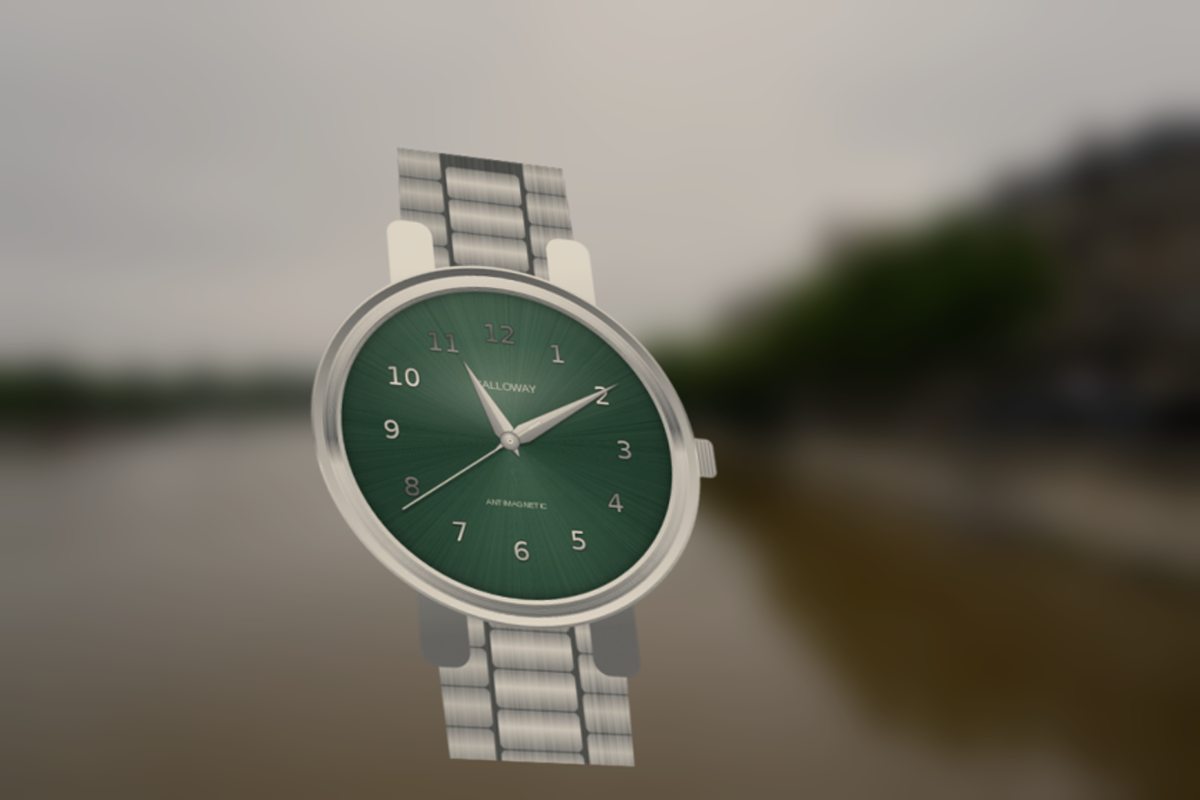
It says 11:09:39
